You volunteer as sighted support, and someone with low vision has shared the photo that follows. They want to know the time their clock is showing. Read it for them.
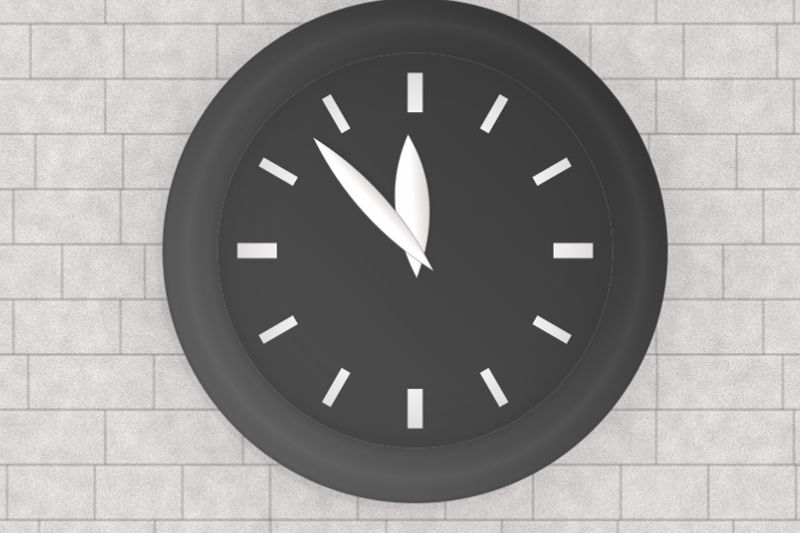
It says 11:53
